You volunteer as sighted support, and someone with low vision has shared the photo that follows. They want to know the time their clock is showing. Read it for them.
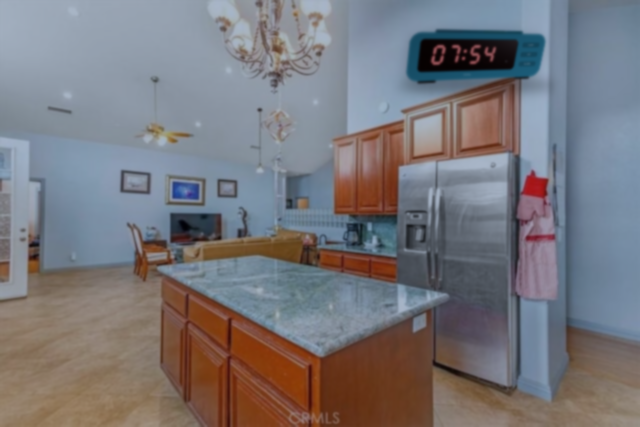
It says 7:54
